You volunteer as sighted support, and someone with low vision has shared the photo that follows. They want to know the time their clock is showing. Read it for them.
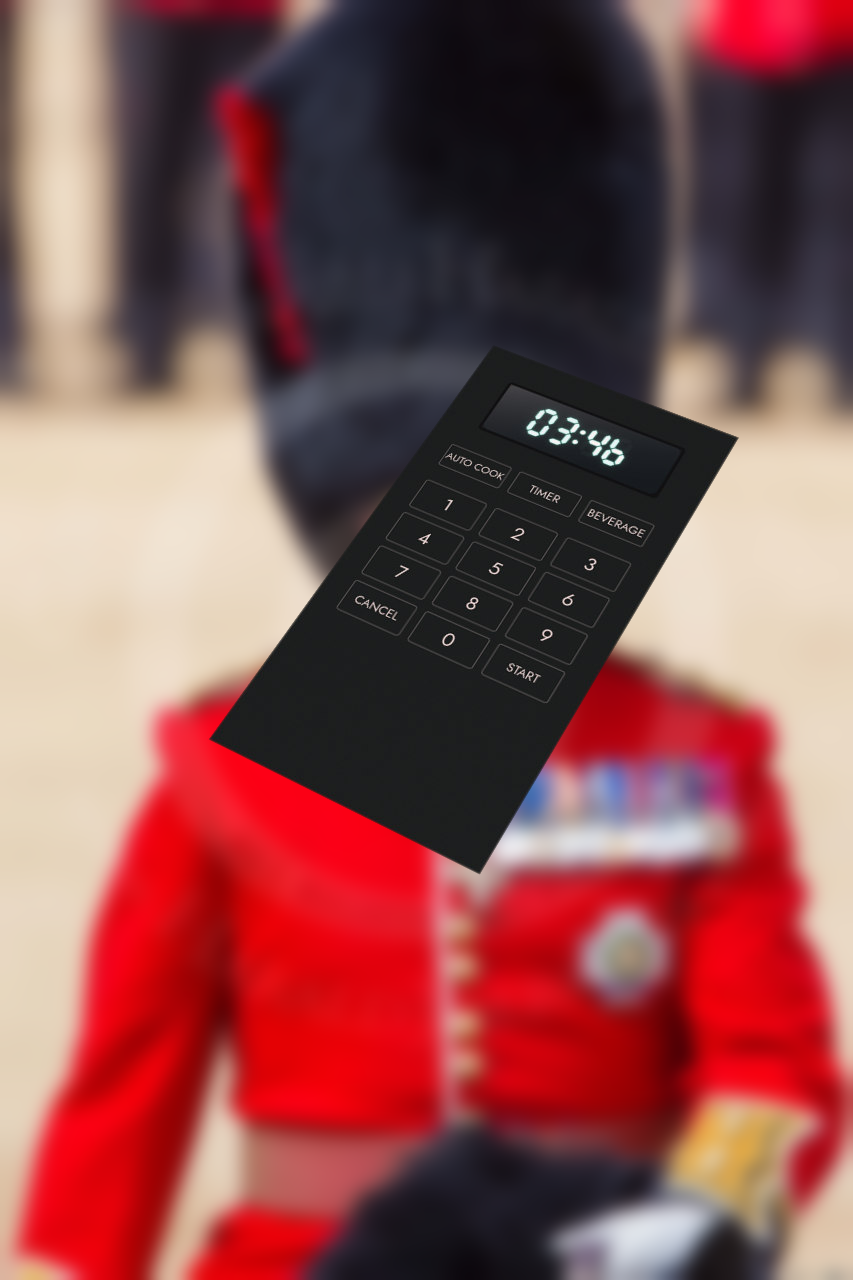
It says 3:46
